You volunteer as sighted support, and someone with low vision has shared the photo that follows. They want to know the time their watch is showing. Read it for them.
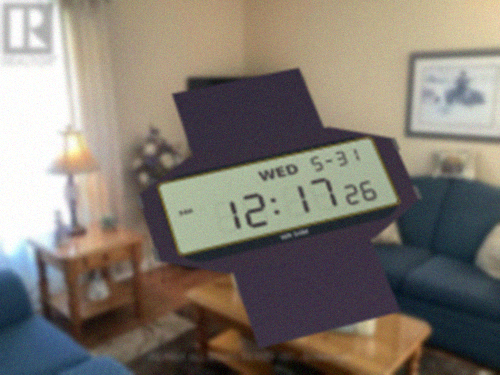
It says 12:17:26
